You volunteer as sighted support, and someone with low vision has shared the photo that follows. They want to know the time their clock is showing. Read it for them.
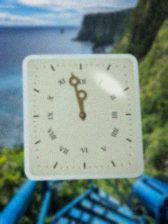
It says 11:58
